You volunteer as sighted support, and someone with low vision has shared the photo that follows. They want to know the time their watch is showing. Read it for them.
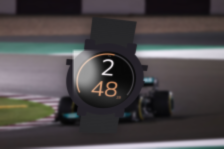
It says 2:48
